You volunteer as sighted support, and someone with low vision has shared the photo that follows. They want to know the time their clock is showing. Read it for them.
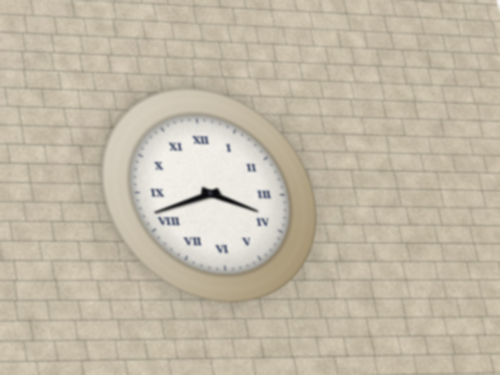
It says 3:42
